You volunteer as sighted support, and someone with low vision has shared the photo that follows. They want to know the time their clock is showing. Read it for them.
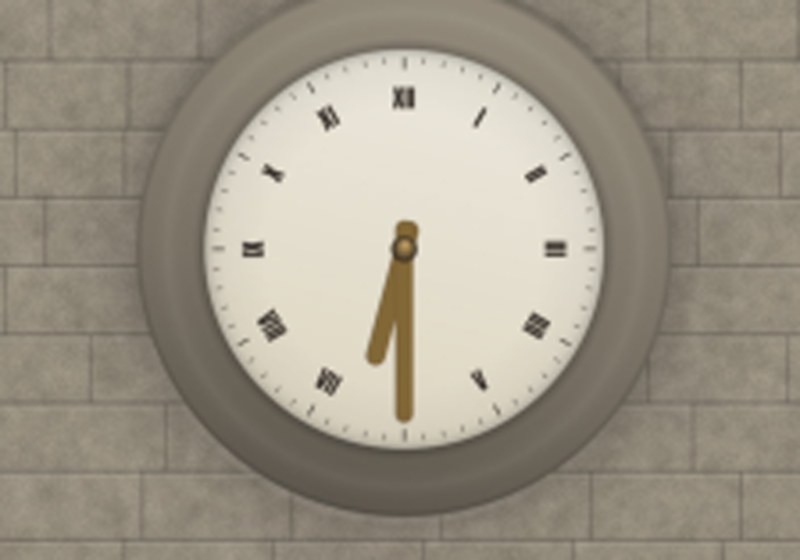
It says 6:30
